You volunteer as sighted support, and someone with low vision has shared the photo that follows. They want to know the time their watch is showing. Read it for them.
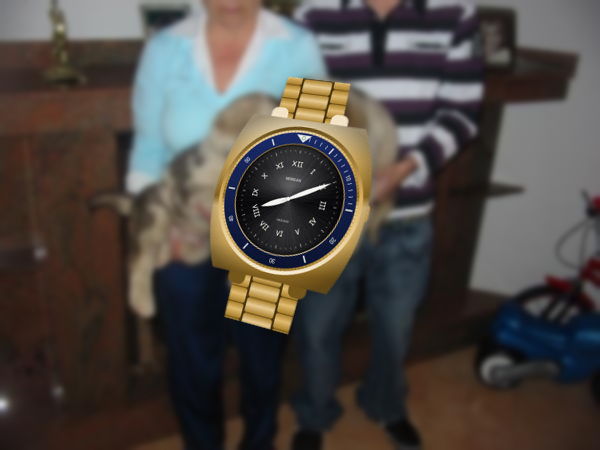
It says 8:10
